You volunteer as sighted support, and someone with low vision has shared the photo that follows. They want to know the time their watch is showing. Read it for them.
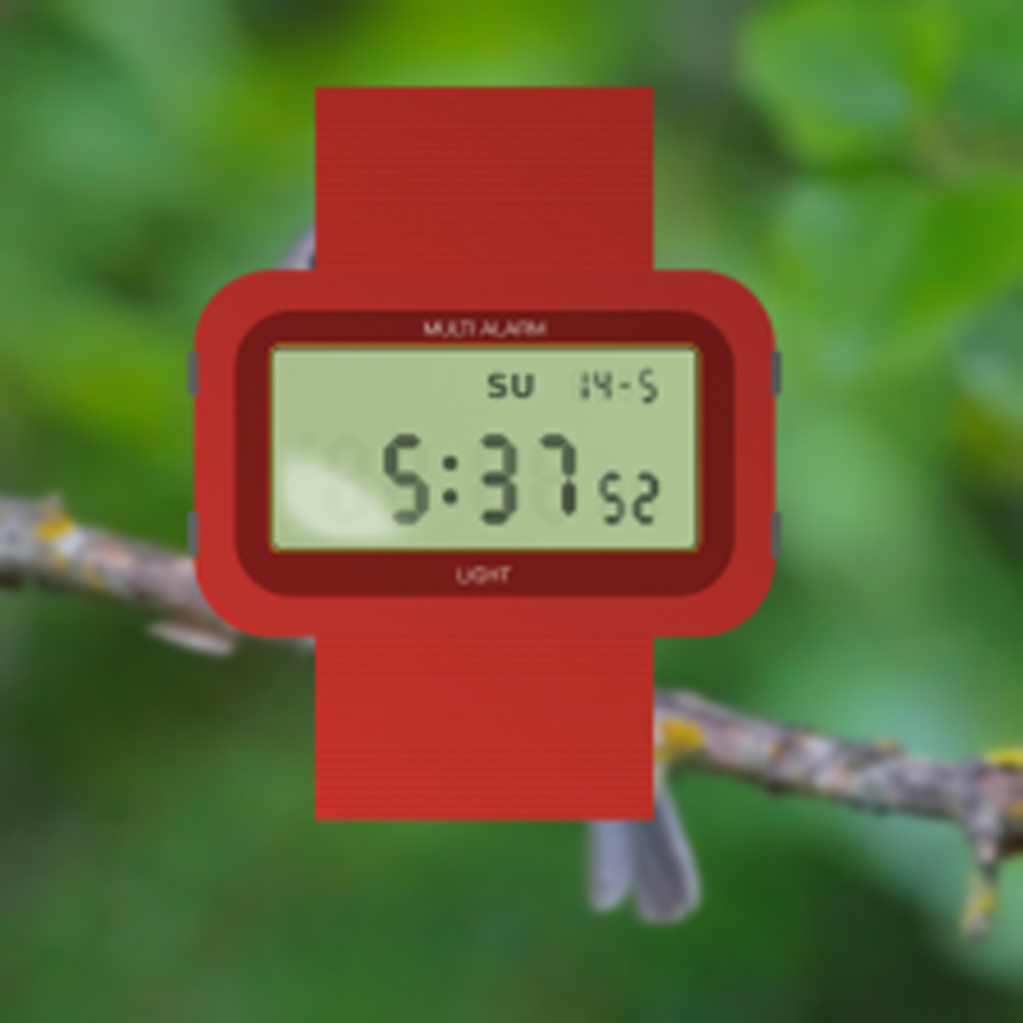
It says 5:37:52
